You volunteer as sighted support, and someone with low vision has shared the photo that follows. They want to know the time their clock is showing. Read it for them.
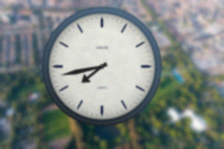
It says 7:43
